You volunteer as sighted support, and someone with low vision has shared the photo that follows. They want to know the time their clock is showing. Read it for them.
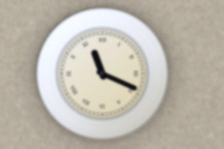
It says 11:19
